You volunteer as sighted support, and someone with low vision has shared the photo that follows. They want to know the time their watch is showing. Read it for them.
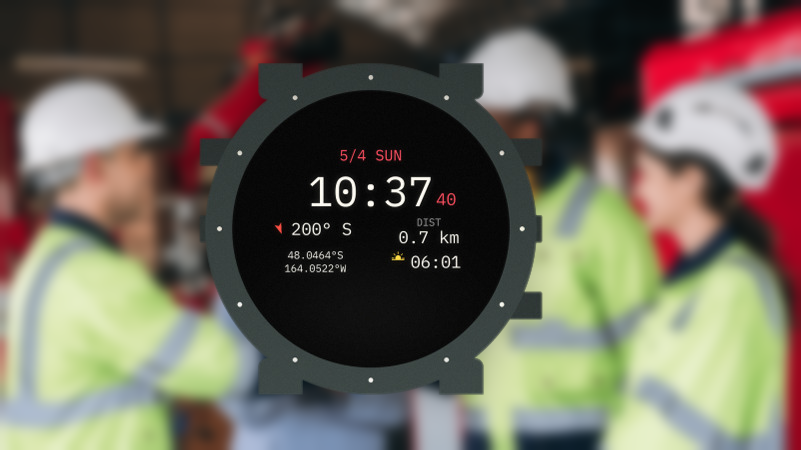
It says 10:37:40
